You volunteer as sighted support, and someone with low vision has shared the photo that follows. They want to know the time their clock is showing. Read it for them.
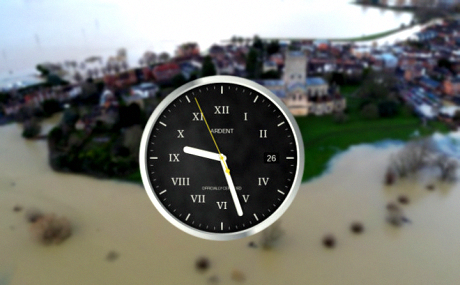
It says 9:26:56
